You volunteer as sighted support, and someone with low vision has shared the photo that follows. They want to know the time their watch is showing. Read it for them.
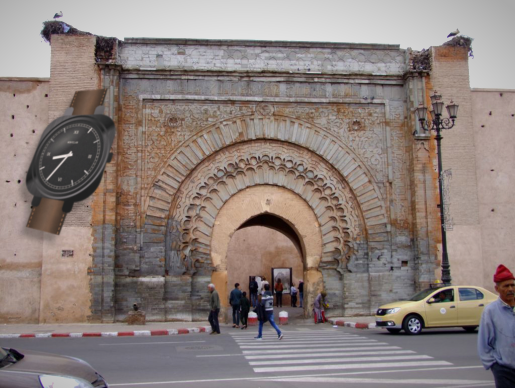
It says 8:35
